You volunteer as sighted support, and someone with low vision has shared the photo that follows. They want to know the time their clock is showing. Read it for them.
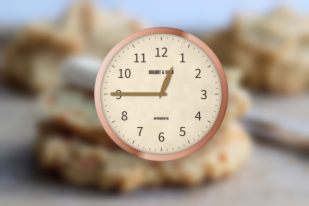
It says 12:45
